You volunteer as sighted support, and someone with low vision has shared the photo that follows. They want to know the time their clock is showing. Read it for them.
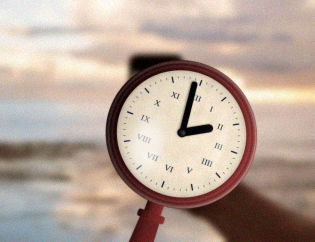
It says 1:59
